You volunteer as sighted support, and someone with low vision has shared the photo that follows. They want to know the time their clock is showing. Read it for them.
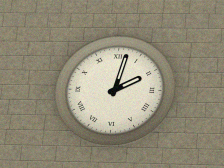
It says 2:02
